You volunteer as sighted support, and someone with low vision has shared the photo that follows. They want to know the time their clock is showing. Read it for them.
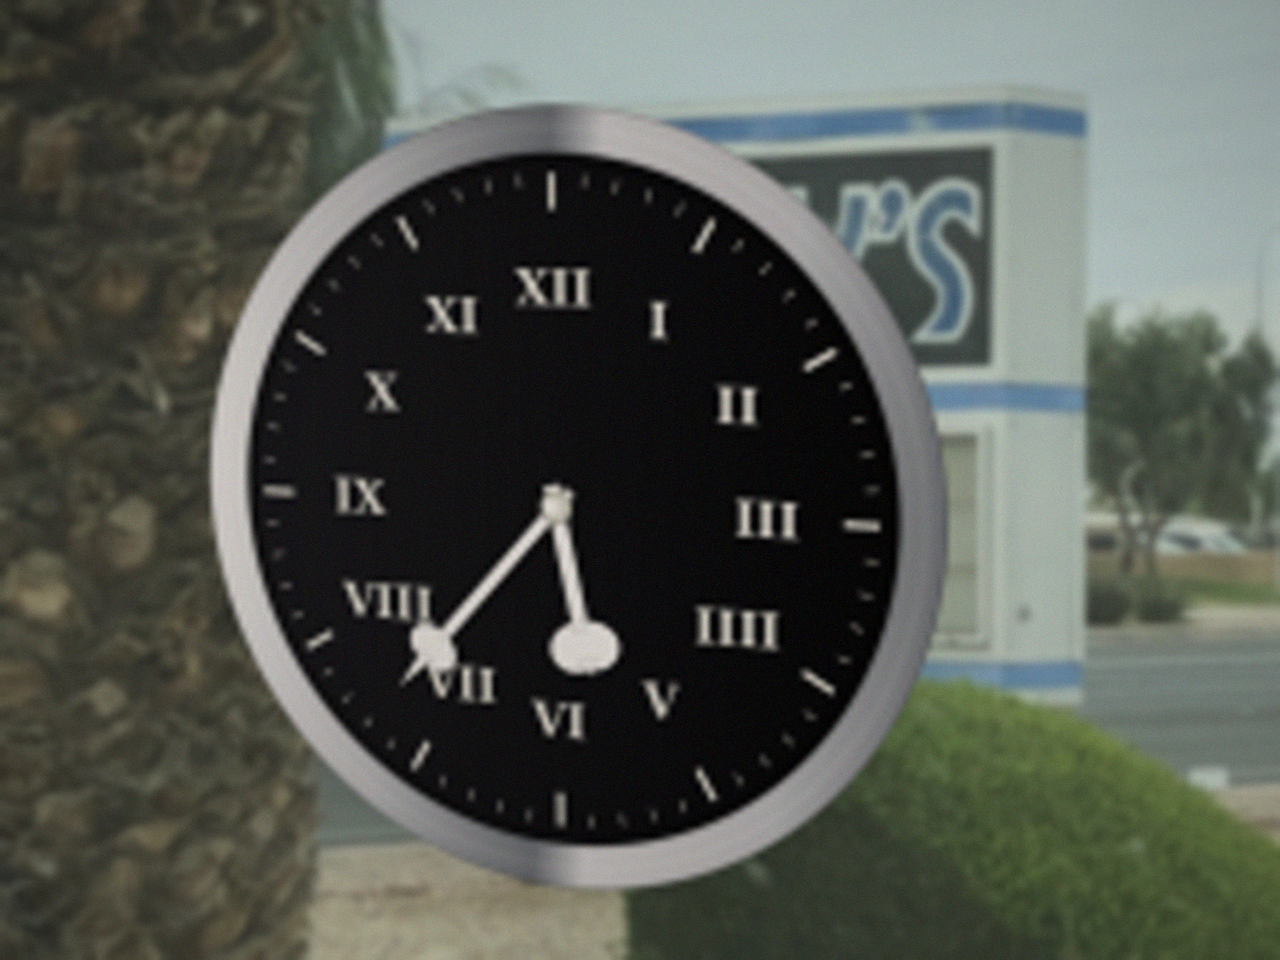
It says 5:37
